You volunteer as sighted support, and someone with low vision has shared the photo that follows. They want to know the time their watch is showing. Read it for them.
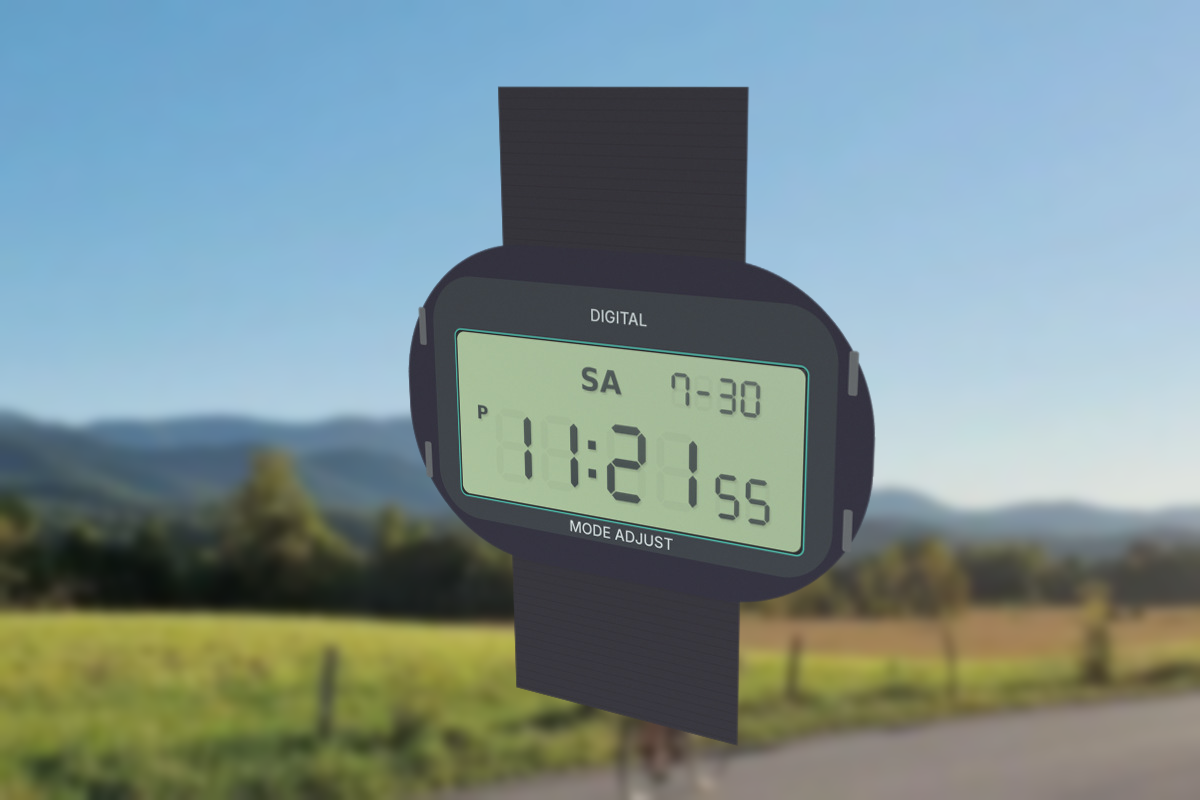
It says 11:21:55
